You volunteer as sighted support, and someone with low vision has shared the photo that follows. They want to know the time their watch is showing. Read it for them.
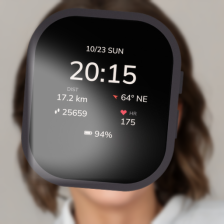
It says 20:15
